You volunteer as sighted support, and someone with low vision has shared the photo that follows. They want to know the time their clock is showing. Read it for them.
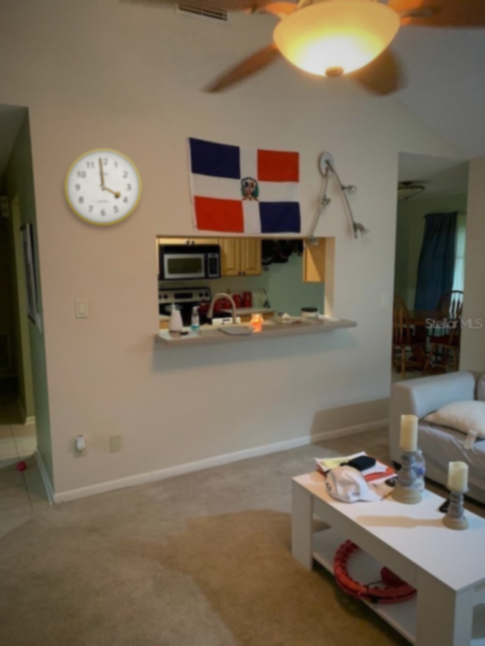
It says 3:59
